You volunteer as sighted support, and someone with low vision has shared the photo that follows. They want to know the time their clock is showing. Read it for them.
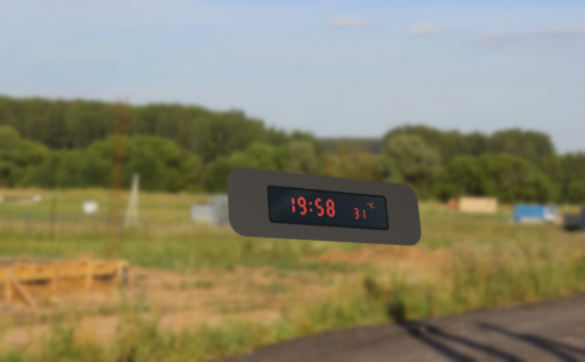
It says 19:58
